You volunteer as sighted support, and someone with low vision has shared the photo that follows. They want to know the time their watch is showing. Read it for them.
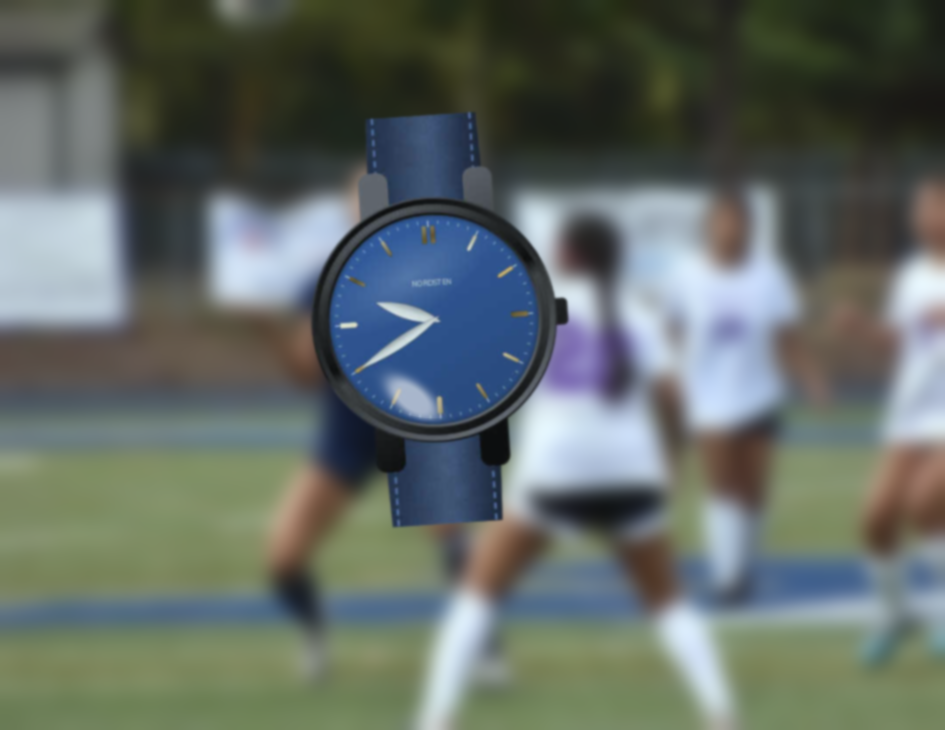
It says 9:40
